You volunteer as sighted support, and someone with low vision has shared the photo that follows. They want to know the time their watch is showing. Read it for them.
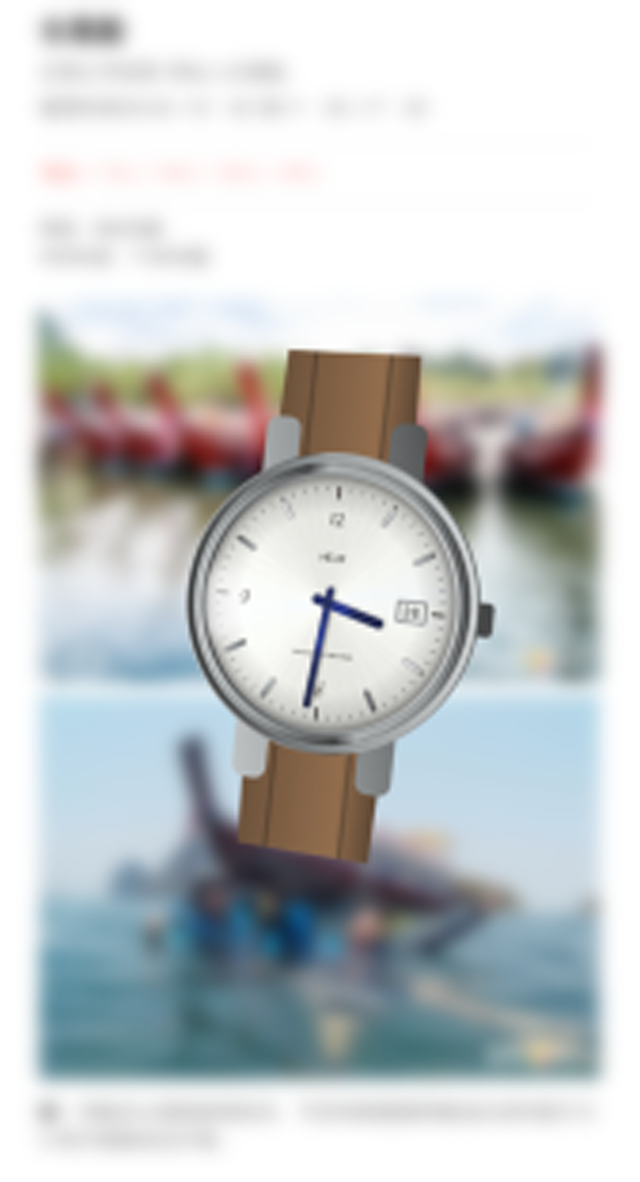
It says 3:31
